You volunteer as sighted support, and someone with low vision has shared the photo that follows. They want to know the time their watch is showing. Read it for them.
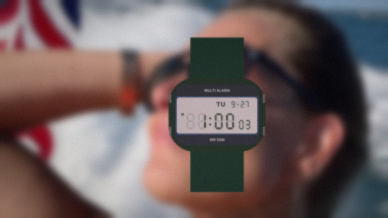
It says 1:00:03
